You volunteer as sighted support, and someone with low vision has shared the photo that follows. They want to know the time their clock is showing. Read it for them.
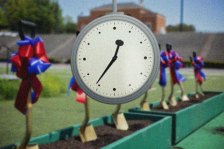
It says 12:36
